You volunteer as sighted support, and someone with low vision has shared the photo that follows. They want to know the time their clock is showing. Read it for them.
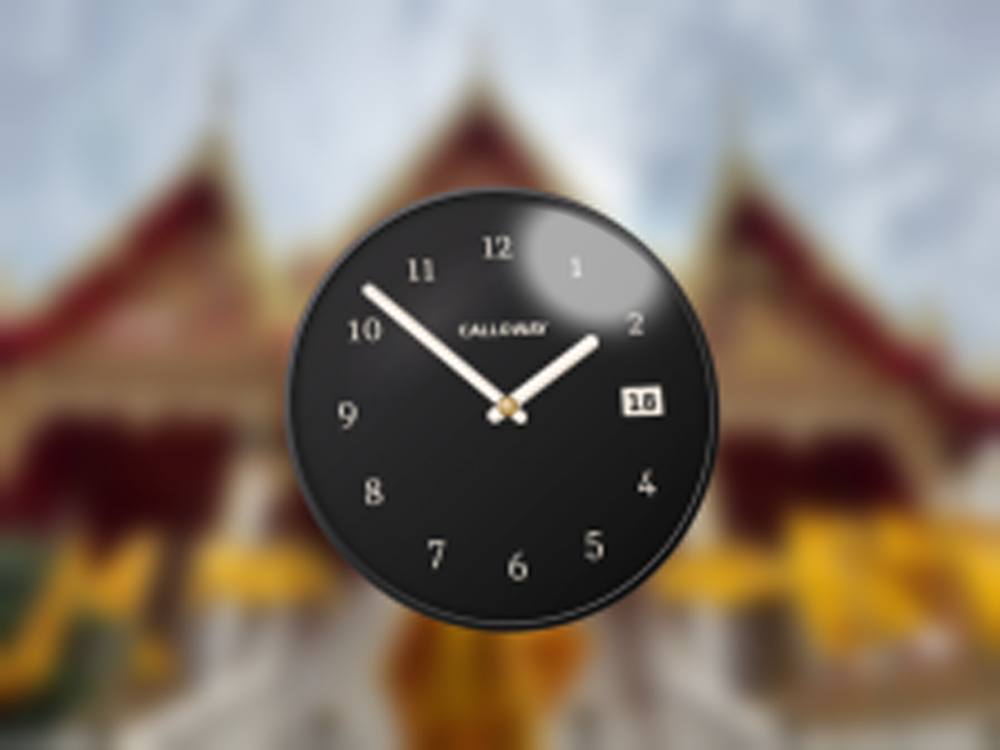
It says 1:52
